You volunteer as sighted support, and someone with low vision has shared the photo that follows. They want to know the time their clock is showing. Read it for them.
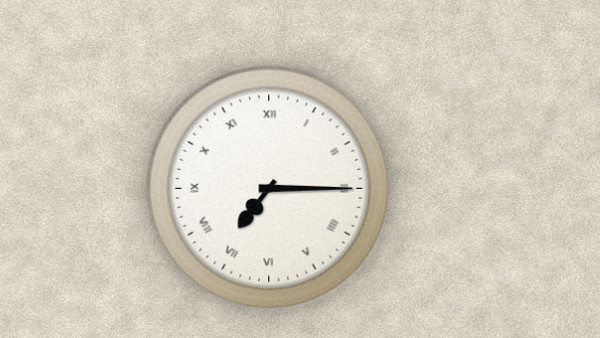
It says 7:15
